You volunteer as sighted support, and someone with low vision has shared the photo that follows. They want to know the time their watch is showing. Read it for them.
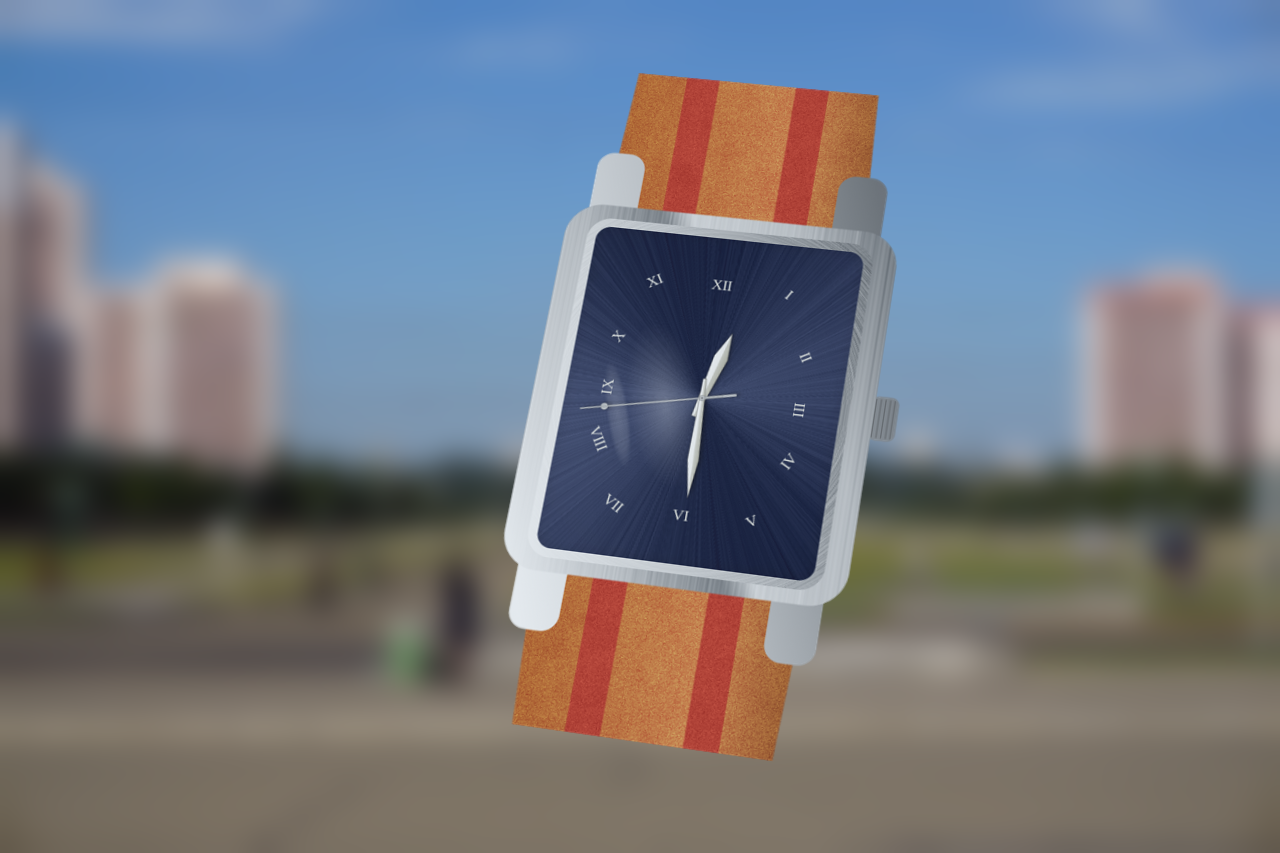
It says 12:29:43
